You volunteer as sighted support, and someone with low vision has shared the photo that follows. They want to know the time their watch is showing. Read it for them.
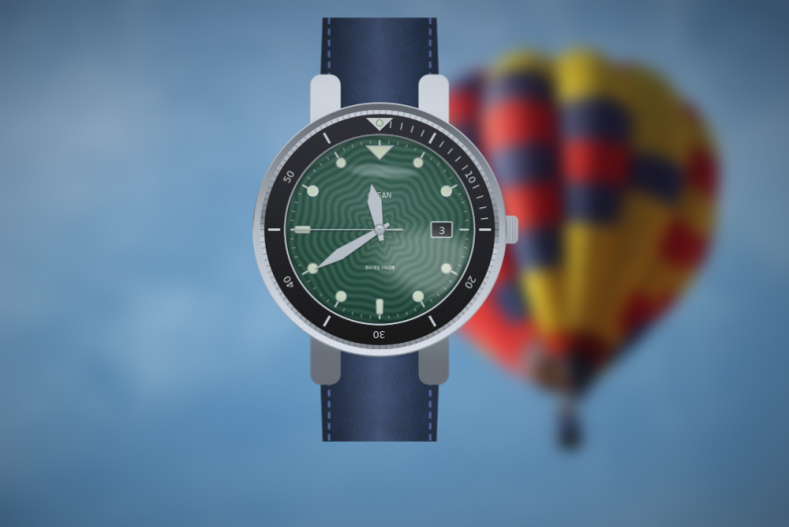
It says 11:39:45
